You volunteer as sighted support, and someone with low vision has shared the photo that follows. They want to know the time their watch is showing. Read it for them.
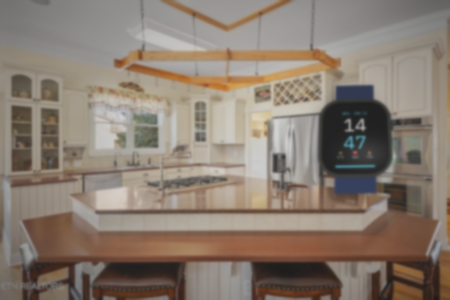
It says 14:47
